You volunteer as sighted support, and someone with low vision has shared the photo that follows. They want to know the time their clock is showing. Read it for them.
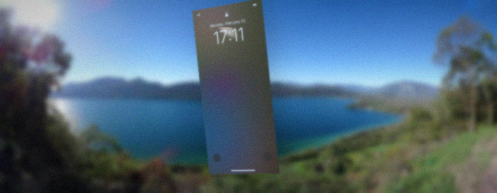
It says 17:11
